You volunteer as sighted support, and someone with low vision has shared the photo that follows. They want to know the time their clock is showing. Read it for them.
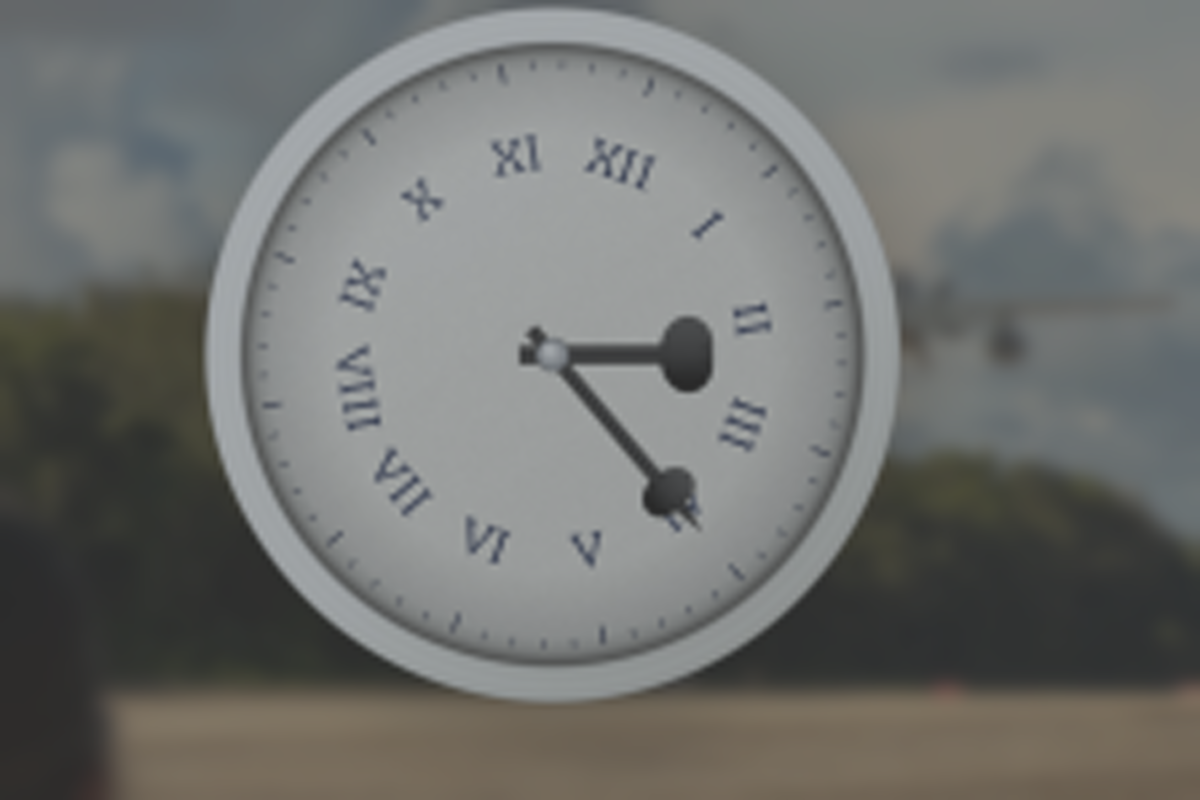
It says 2:20
